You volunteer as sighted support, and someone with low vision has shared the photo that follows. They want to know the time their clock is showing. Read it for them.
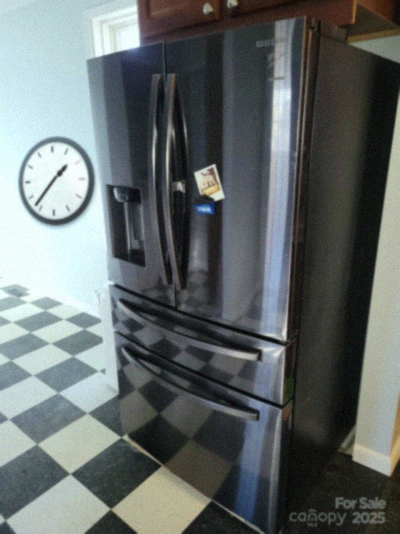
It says 1:37
